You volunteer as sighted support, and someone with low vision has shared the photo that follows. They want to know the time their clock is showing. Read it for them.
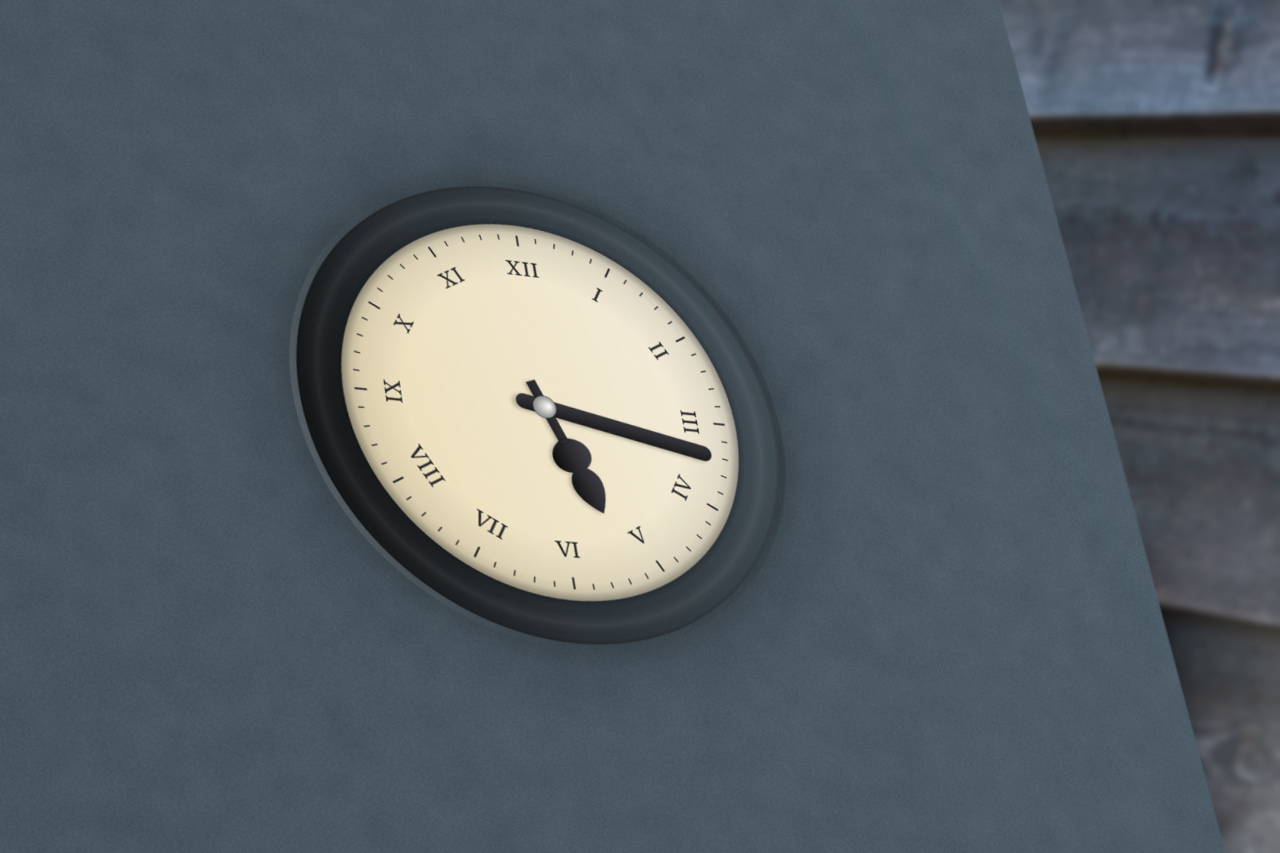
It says 5:17
